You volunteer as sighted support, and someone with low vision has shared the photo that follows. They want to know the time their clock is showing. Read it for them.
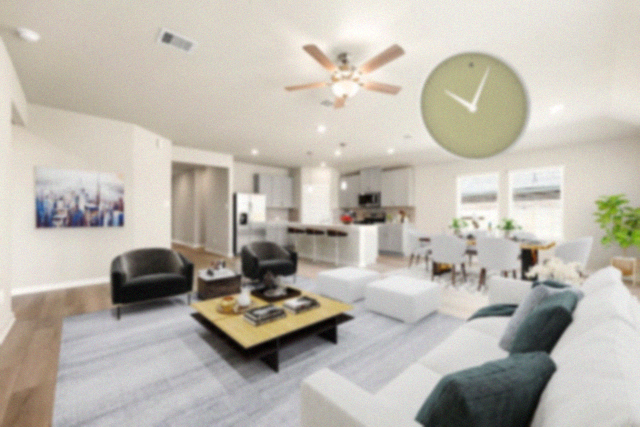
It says 10:04
